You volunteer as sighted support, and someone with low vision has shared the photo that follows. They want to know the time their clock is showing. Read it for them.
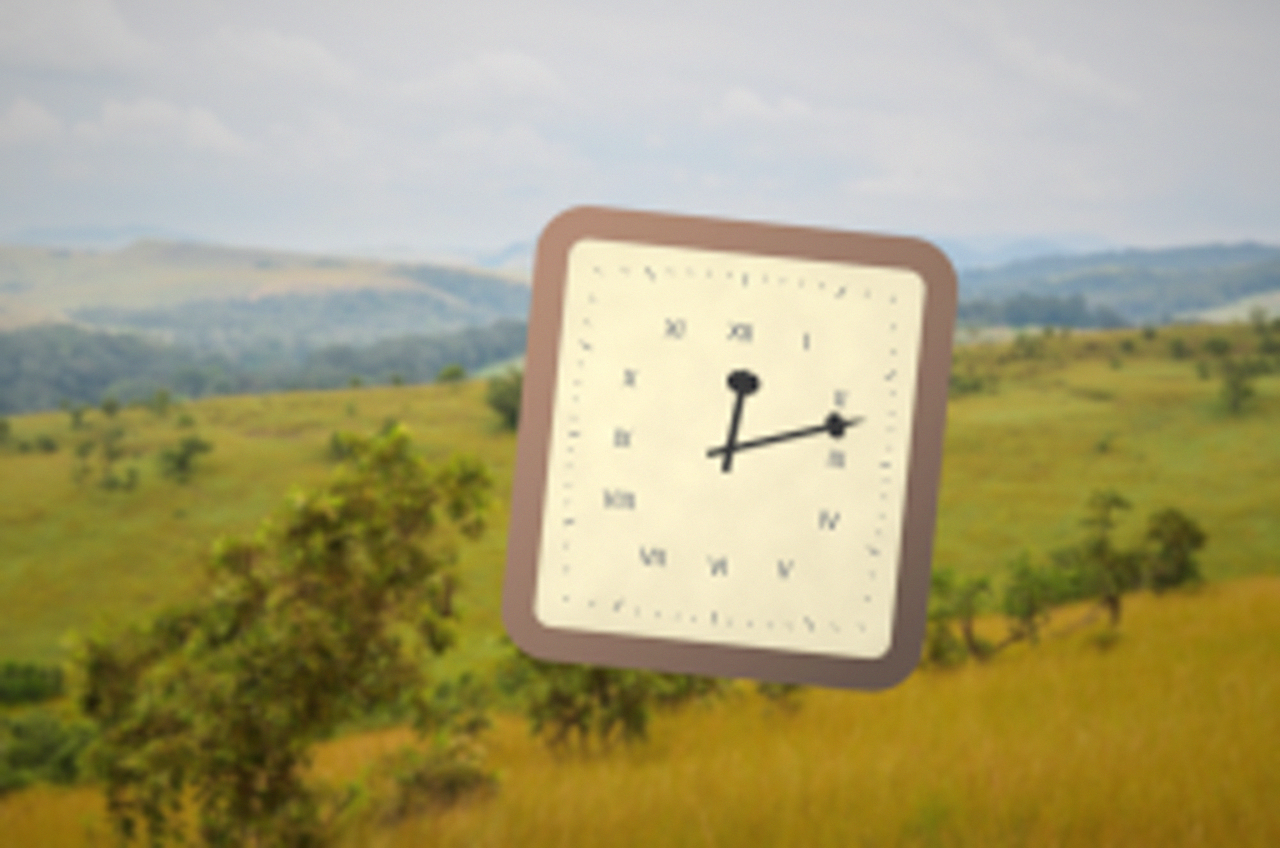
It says 12:12
